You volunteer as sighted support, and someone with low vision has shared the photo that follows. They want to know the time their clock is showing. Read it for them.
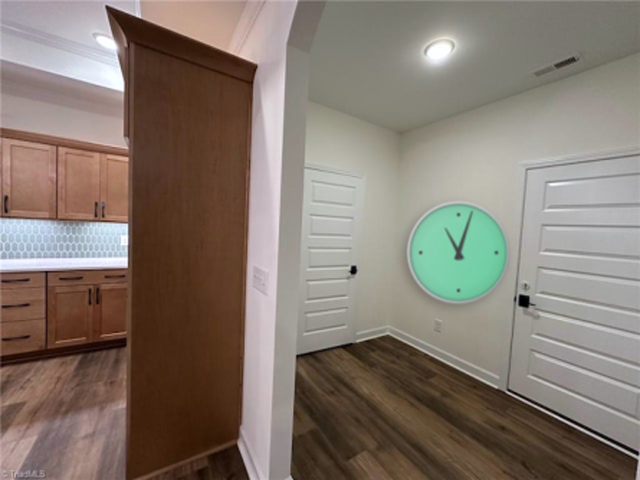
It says 11:03
